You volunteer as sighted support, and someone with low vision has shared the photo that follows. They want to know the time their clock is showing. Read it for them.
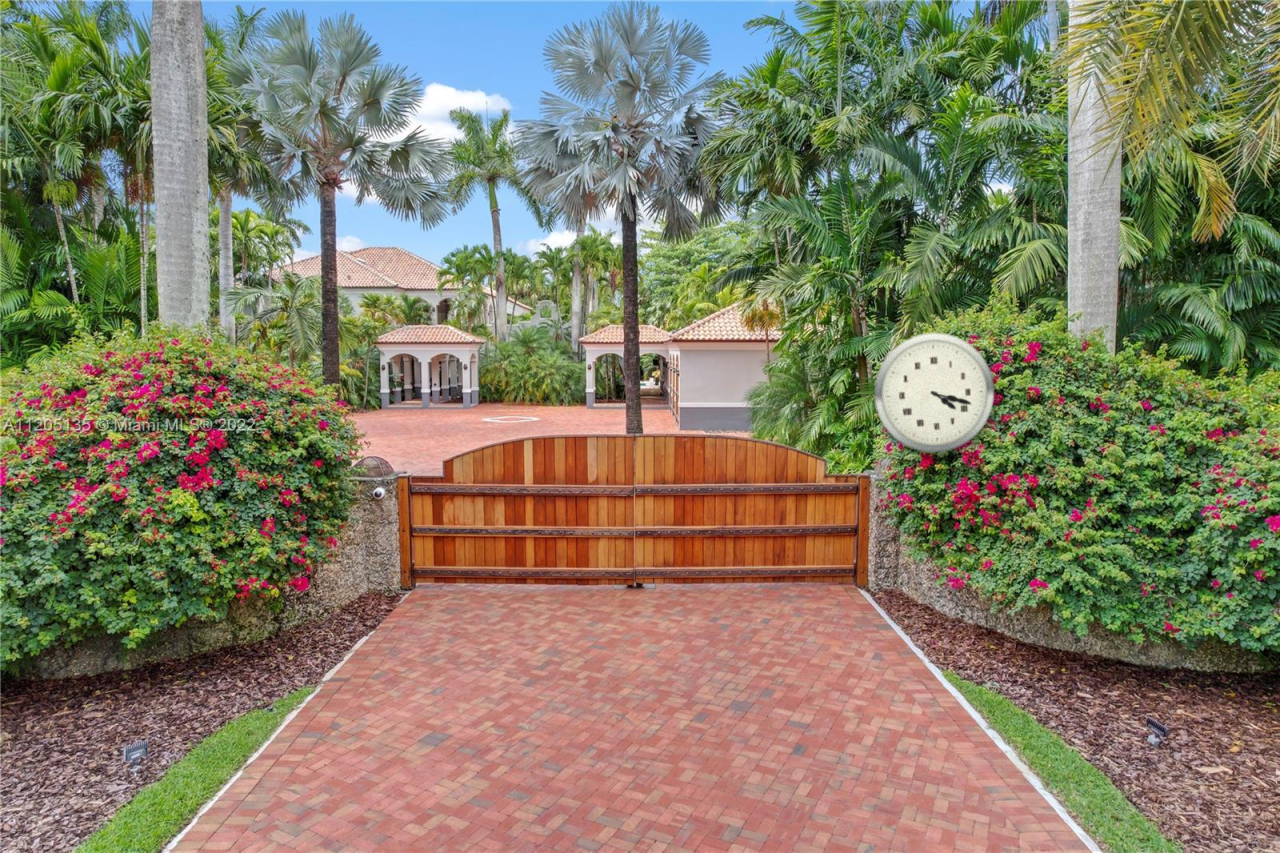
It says 4:18
